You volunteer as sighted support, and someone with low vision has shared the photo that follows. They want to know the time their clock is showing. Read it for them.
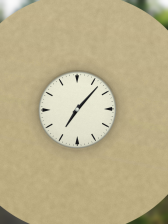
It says 7:07
